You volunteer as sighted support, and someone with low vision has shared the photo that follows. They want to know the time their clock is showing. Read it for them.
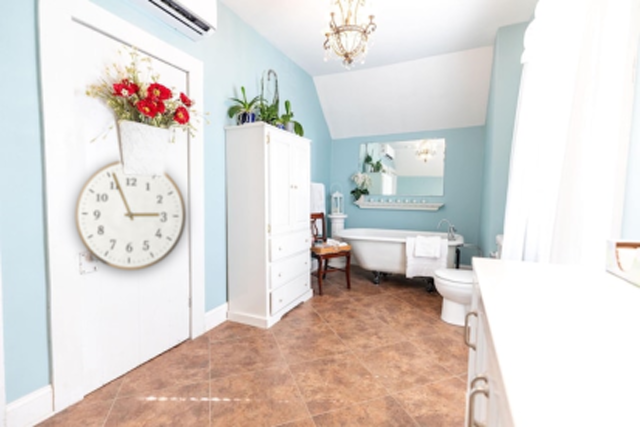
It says 2:56
